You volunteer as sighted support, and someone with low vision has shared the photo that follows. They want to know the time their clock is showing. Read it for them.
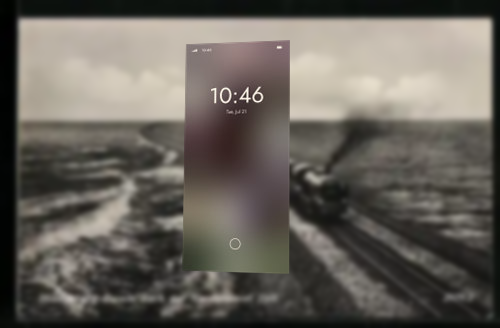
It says 10:46
